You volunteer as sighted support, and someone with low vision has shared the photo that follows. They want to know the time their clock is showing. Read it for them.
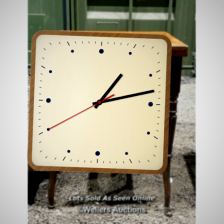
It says 1:12:40
